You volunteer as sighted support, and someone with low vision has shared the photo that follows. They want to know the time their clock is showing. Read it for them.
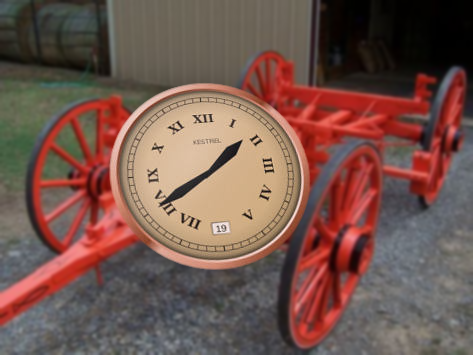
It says 1:40
